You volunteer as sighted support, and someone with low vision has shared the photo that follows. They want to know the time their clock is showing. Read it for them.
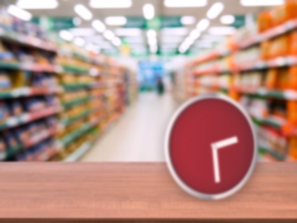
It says 2:29
